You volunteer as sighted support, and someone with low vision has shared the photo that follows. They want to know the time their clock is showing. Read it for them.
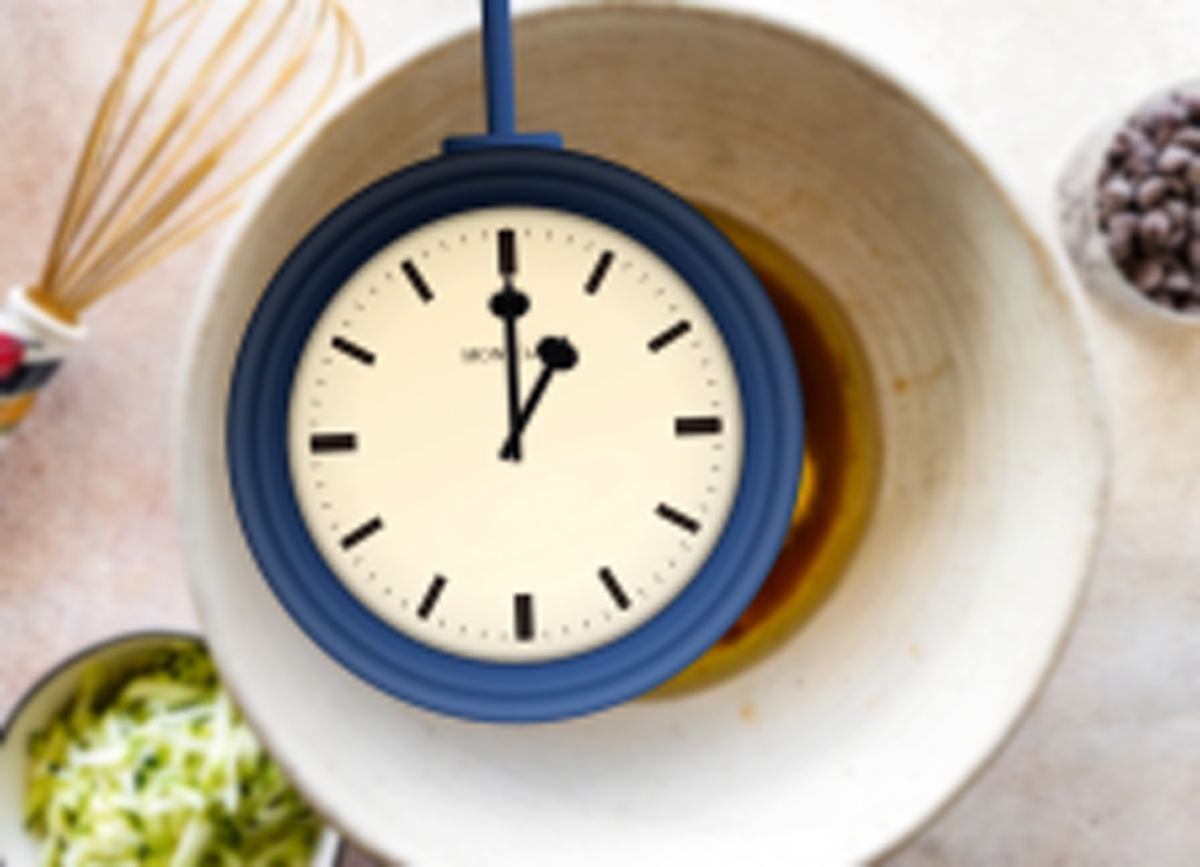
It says 1:00
